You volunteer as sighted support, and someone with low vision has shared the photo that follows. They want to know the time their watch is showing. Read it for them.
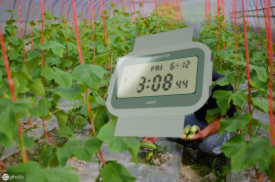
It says 3:08:44
